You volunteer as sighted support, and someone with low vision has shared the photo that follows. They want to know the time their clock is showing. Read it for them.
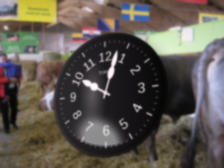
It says 10:03
